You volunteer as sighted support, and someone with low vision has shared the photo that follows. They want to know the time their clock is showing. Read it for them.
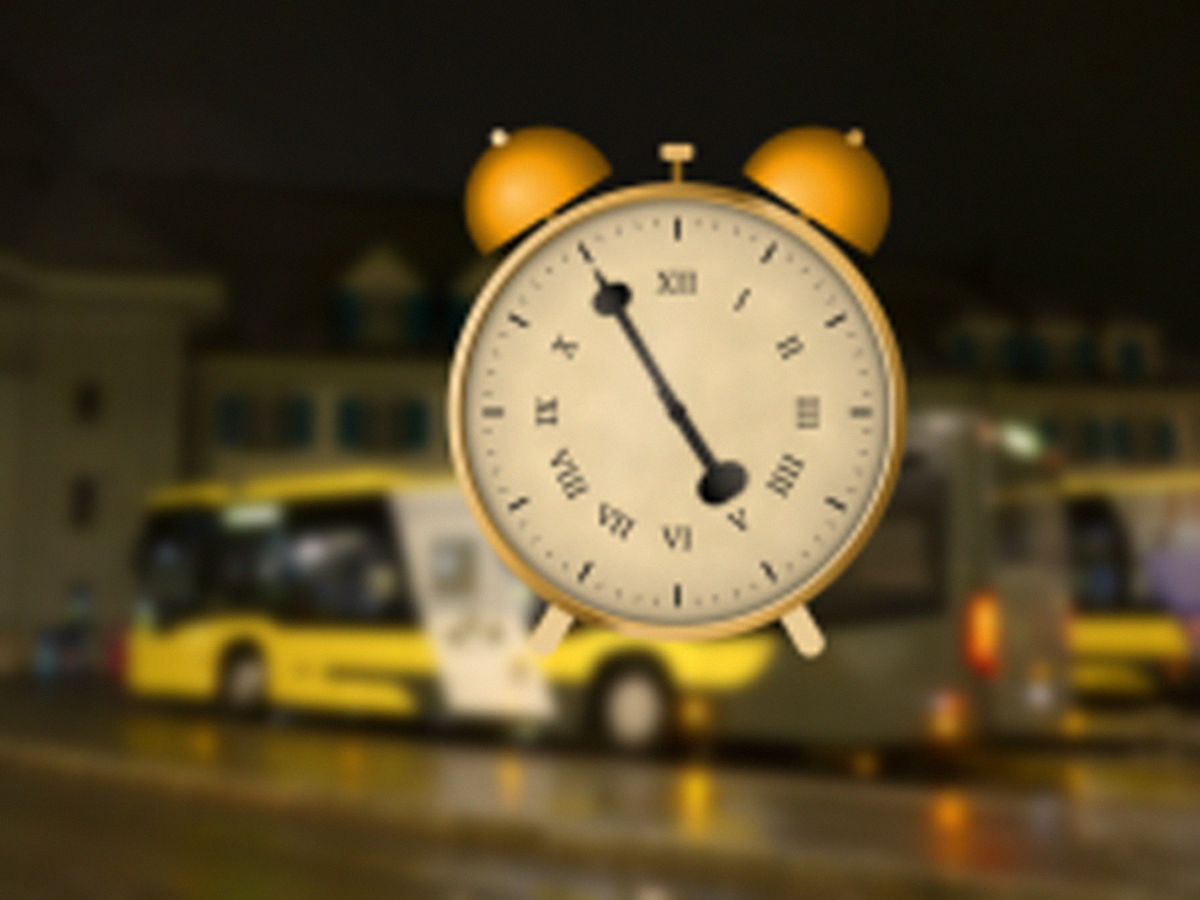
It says 4:55
